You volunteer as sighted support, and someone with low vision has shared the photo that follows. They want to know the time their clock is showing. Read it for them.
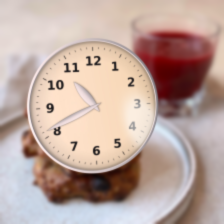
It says 10:41
